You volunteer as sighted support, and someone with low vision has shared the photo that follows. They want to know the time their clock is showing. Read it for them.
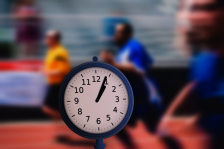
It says 1:04
